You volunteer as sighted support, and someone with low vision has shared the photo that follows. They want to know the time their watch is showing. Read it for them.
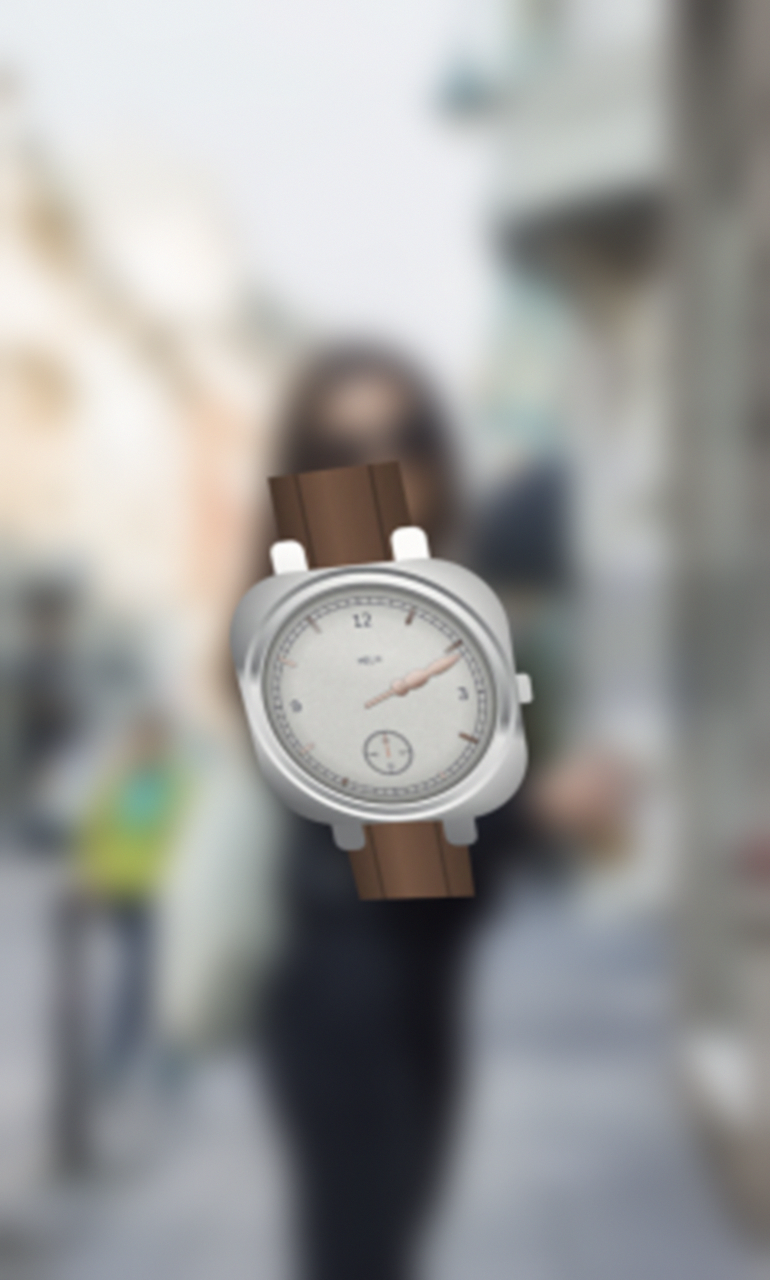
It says 2:11
